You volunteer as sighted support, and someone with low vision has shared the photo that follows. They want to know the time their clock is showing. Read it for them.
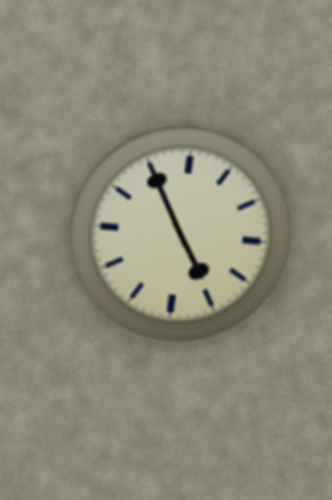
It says 4:55
